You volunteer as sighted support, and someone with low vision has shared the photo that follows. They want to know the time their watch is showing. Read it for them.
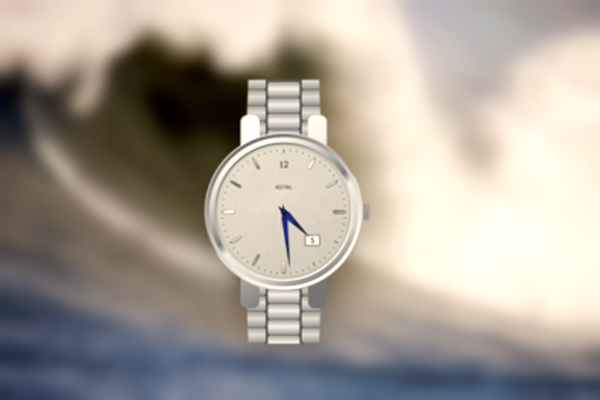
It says 4:29
